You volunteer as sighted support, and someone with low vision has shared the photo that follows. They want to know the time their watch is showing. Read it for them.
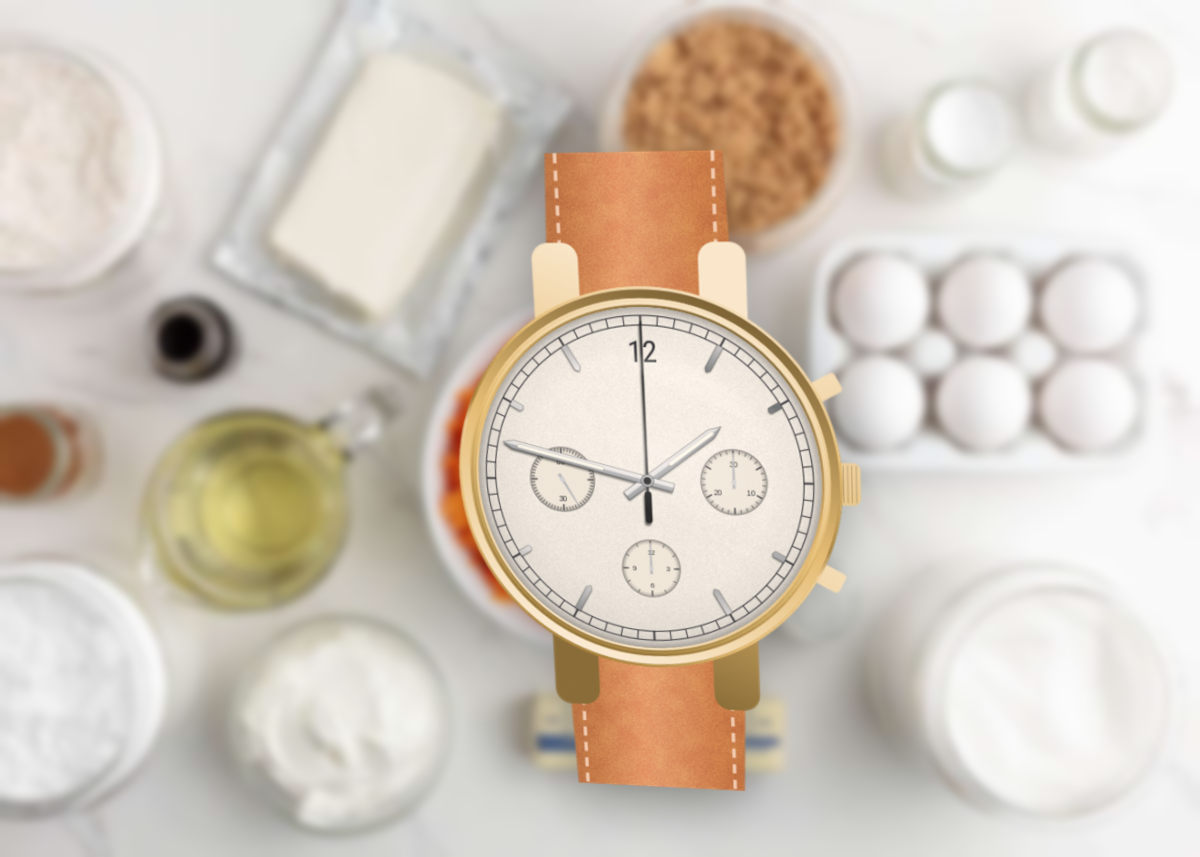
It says 1:47:25
